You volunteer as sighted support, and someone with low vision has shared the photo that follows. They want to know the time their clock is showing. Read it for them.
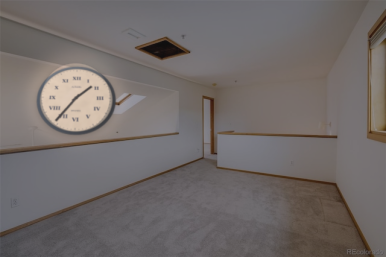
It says 1:36
